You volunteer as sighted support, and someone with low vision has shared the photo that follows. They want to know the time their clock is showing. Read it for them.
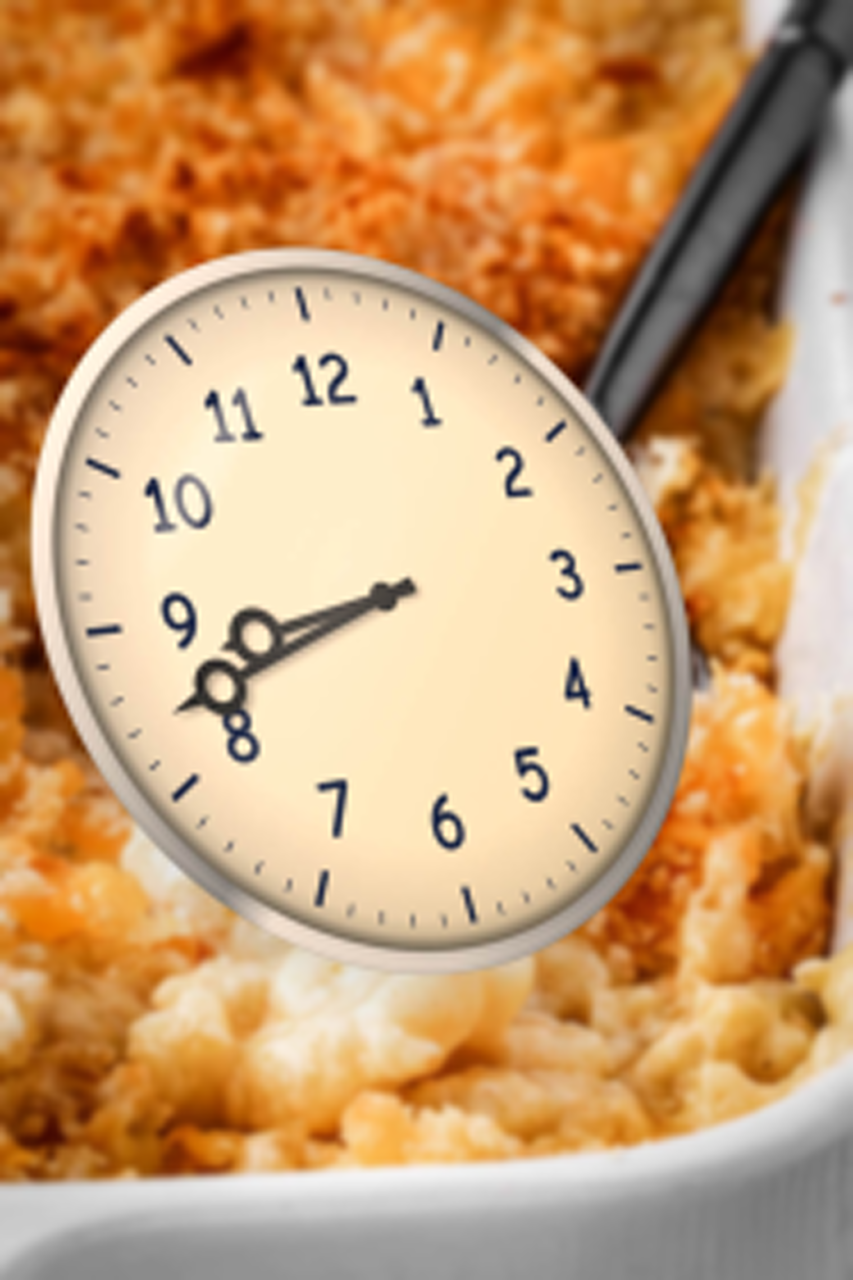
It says 8:42
